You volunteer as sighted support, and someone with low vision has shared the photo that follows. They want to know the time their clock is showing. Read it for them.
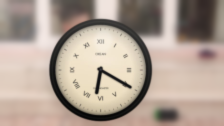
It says 6:20
